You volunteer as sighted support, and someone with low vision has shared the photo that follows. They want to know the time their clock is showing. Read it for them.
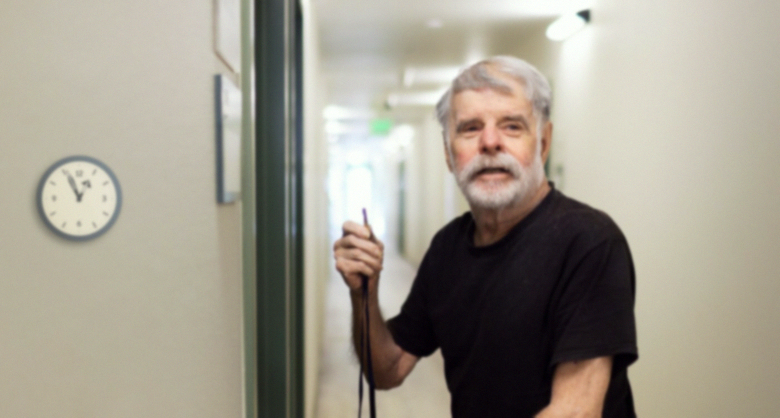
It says 12:56
